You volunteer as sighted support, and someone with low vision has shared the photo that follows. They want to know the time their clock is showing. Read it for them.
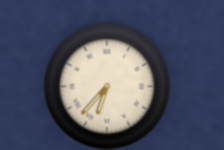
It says 6:37
